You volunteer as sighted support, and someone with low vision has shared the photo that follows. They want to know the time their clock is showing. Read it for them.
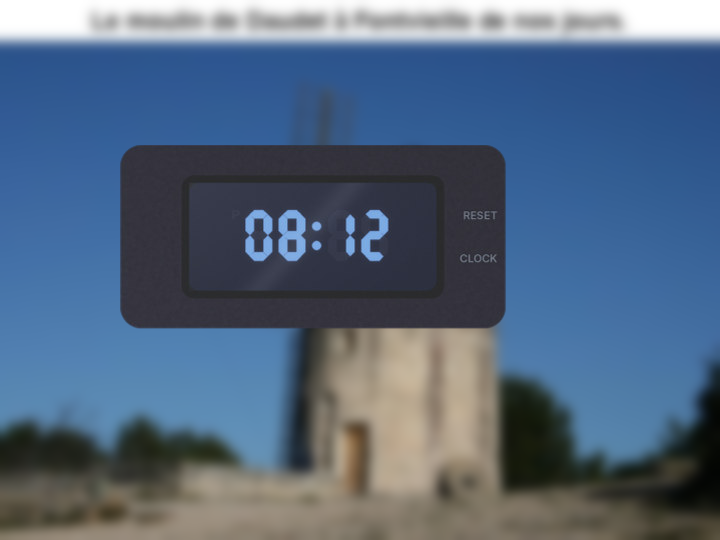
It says 8:12
